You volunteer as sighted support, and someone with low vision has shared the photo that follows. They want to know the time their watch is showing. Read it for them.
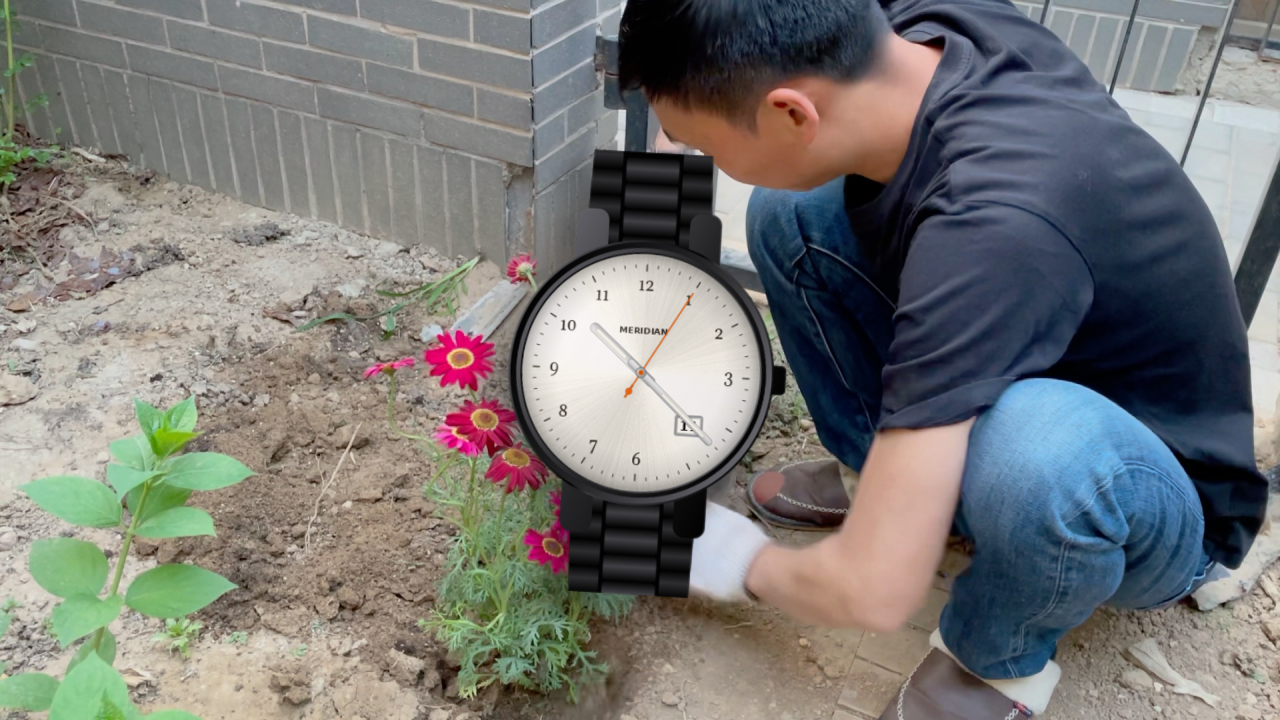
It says 10:22:05
